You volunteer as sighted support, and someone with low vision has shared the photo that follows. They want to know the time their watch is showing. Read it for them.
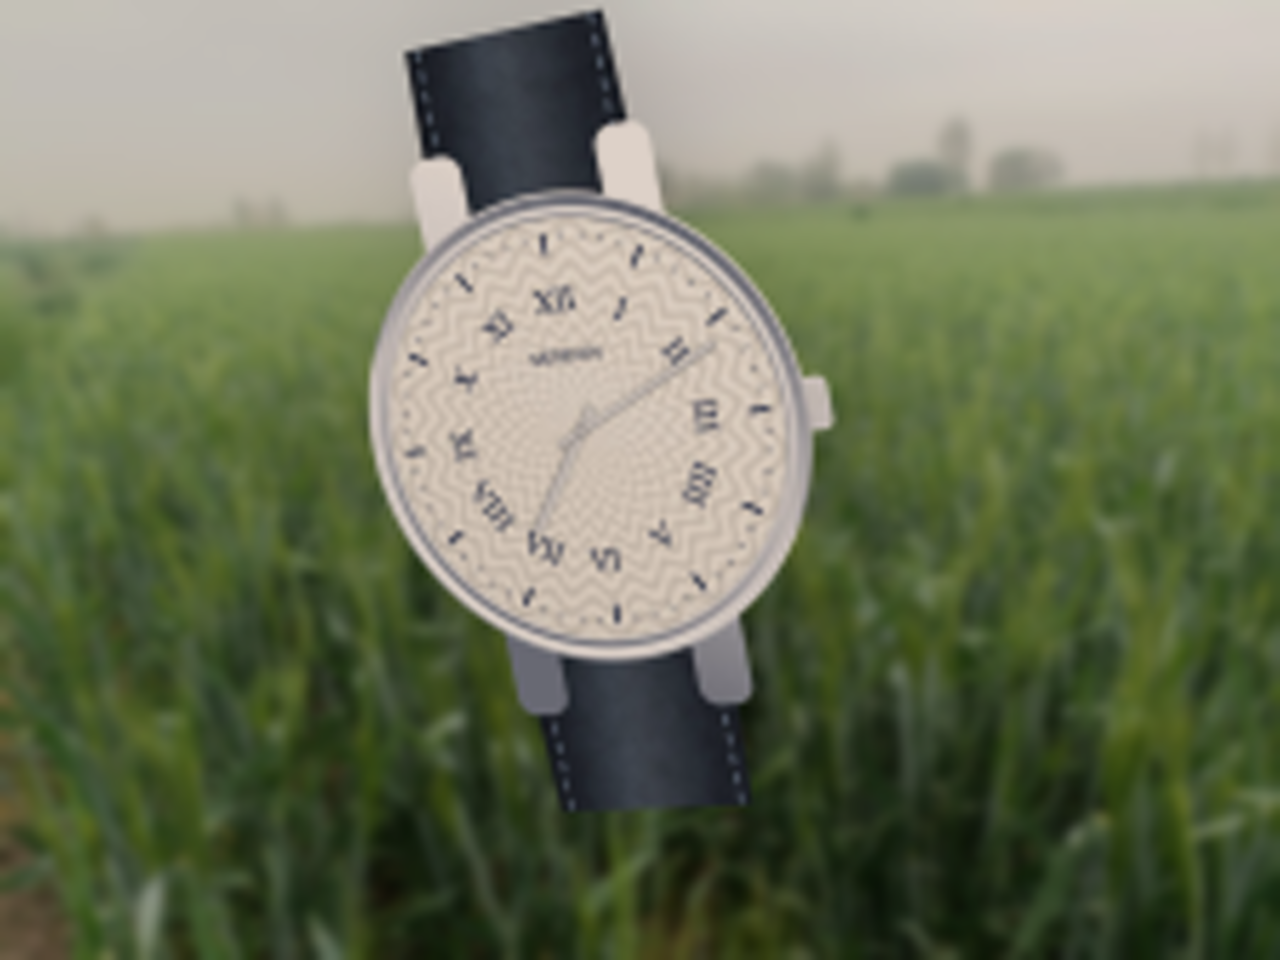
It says 7:11
